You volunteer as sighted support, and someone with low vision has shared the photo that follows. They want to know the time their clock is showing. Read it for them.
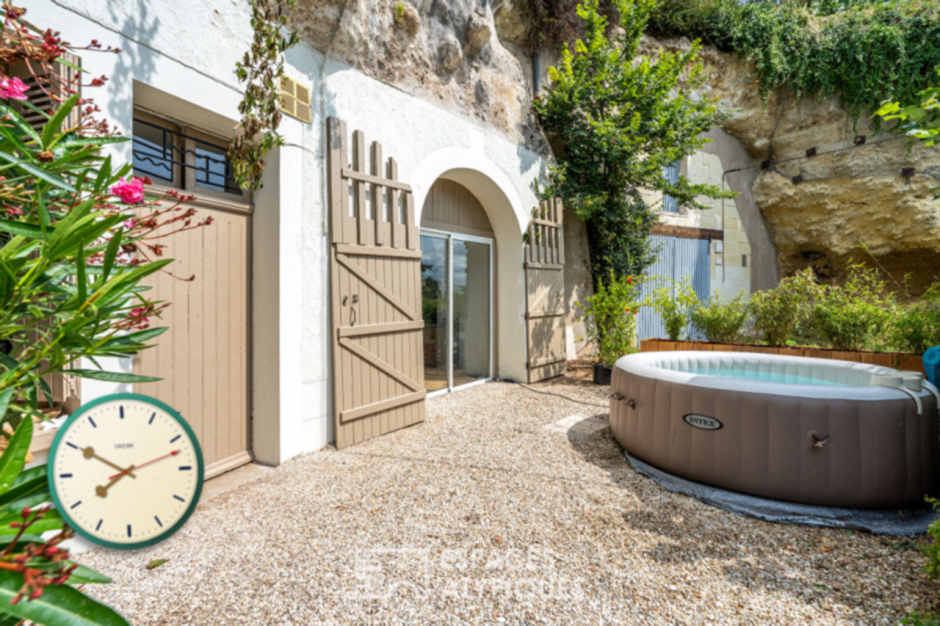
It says 7:50:12
